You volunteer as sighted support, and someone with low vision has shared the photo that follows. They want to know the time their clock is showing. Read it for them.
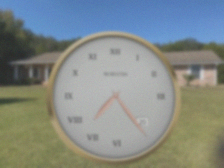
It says 7:24
